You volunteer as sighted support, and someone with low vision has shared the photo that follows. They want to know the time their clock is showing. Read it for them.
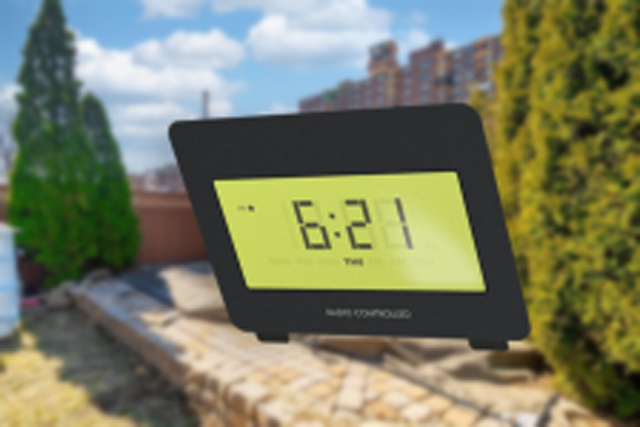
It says 6:21
